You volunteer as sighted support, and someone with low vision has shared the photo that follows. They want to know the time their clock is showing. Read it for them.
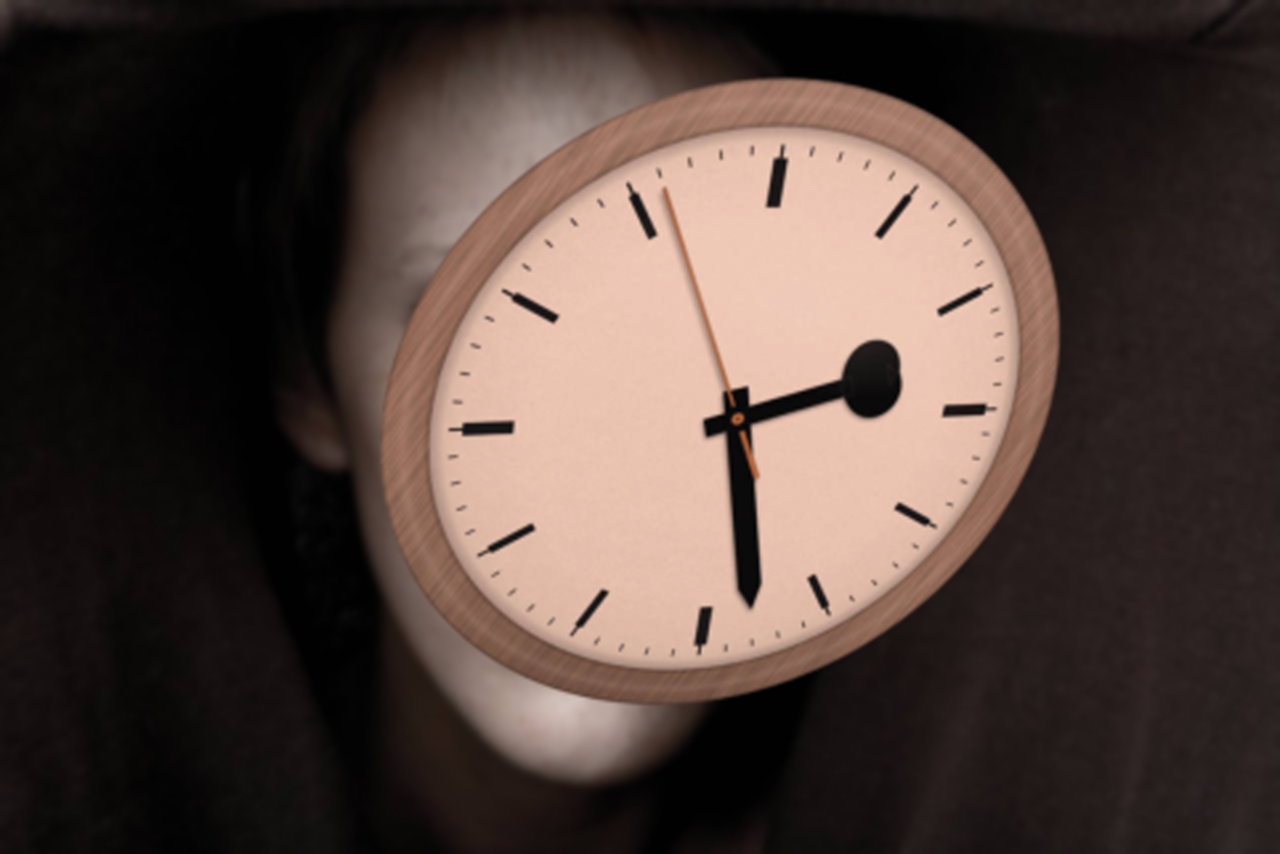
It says 2:27:56
